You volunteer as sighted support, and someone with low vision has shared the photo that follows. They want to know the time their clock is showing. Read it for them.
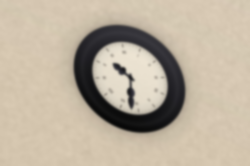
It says 10:32
